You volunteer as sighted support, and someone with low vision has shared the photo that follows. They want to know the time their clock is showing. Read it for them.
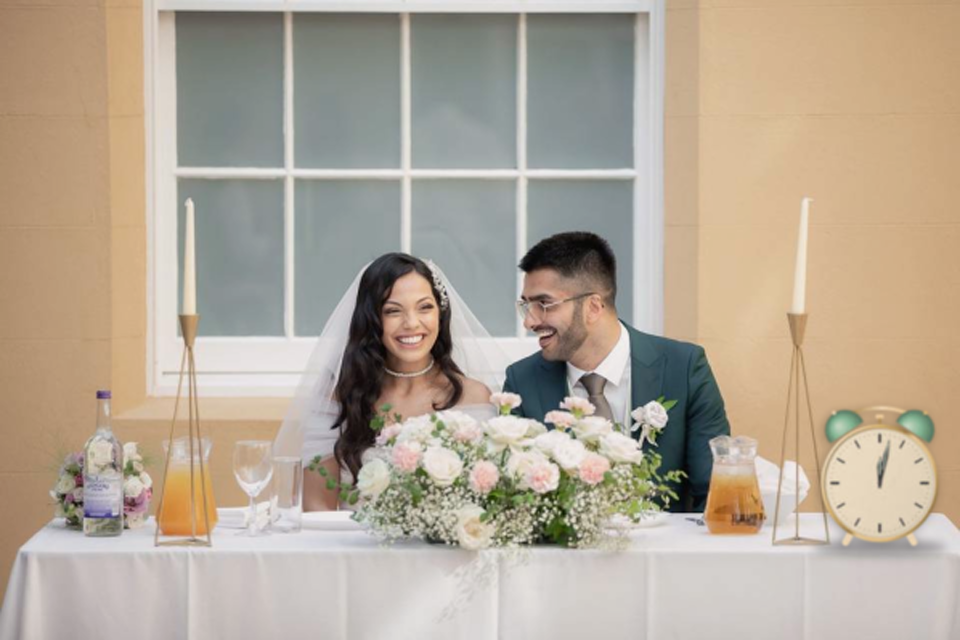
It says 12:02
